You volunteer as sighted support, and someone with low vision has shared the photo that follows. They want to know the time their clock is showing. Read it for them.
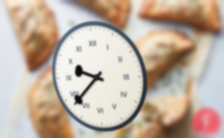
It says 9:38
